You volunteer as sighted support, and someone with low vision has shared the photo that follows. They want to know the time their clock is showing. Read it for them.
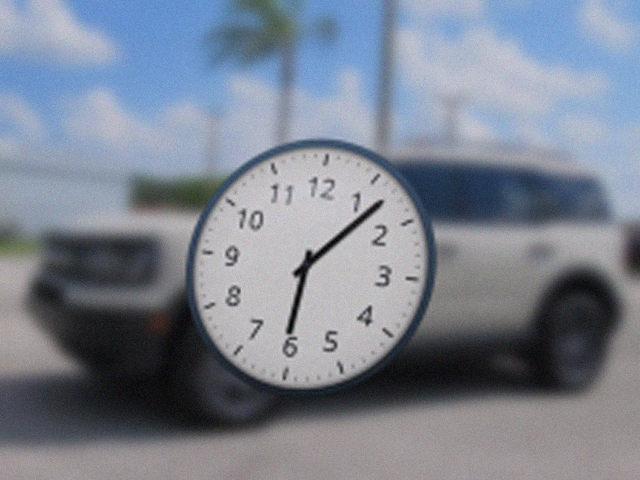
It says 6:07
